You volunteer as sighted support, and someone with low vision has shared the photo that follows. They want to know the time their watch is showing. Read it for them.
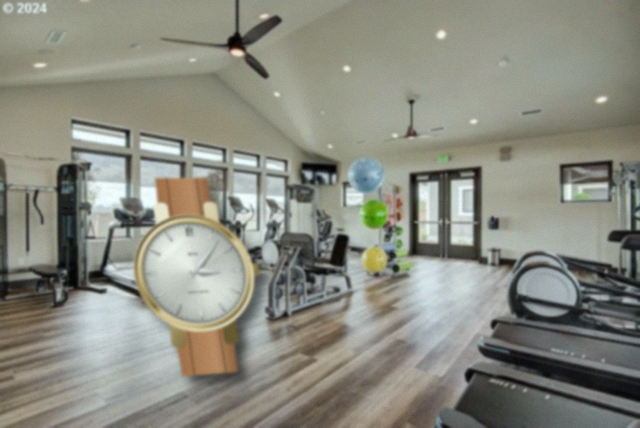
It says 3:07
